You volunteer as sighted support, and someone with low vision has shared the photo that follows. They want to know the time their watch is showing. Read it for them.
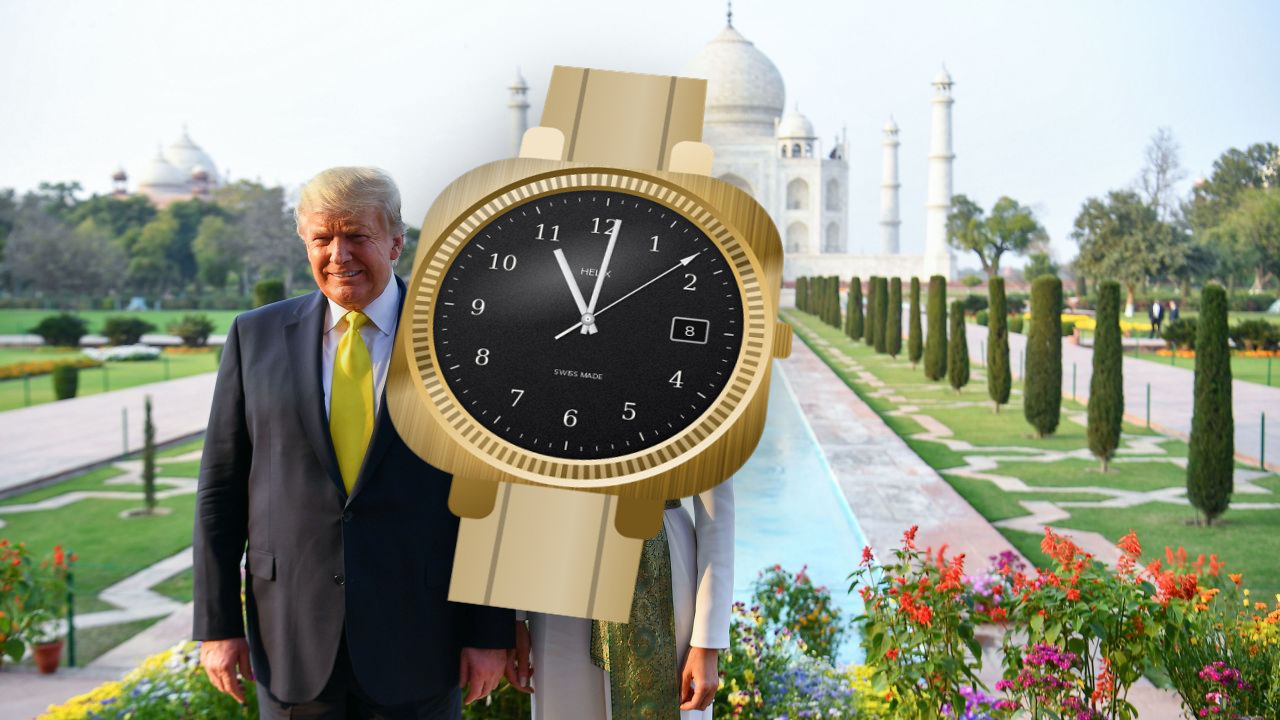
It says 11:01:08
